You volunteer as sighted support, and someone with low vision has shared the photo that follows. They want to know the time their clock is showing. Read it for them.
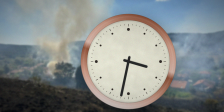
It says 3:32
